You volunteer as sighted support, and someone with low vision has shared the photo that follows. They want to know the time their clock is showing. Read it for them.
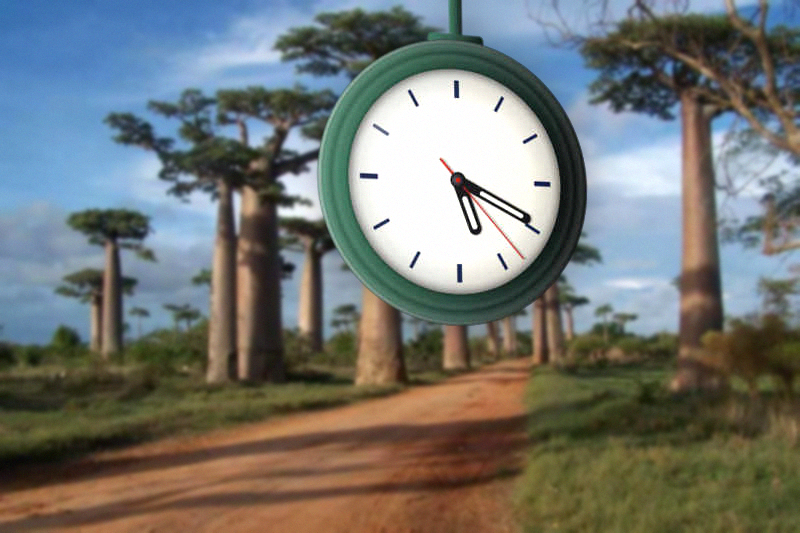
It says 5:19:23
